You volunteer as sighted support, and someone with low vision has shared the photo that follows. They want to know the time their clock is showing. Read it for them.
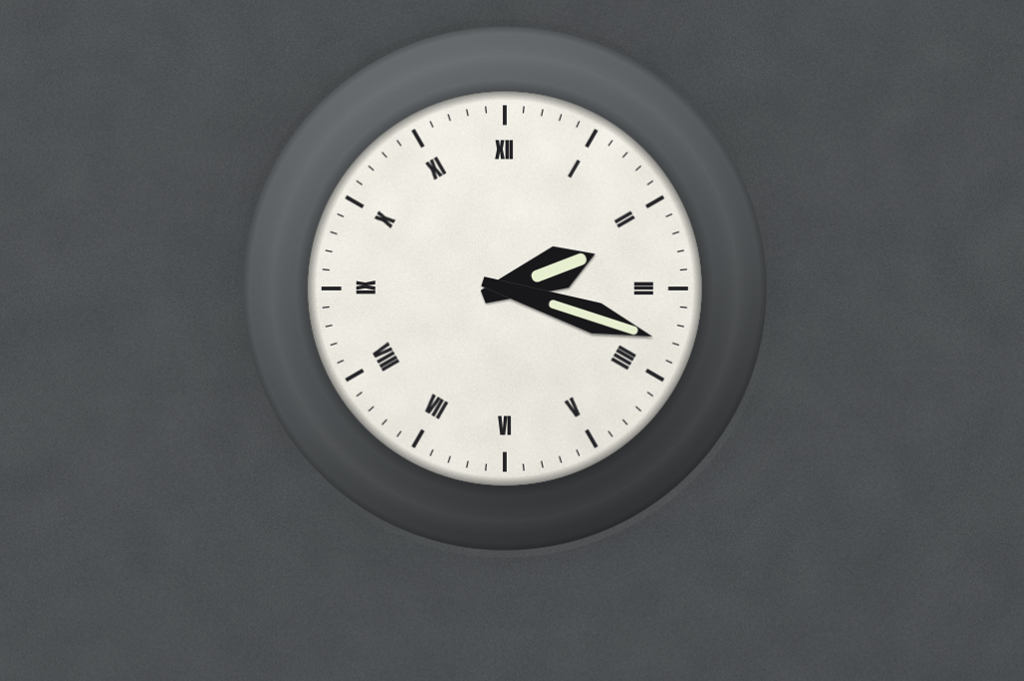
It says 2:18
